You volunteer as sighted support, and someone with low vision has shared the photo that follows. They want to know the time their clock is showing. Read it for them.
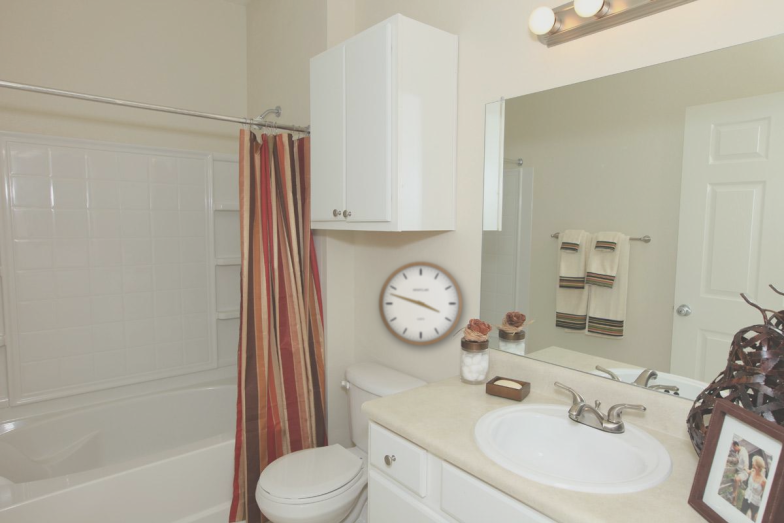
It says 3:48
